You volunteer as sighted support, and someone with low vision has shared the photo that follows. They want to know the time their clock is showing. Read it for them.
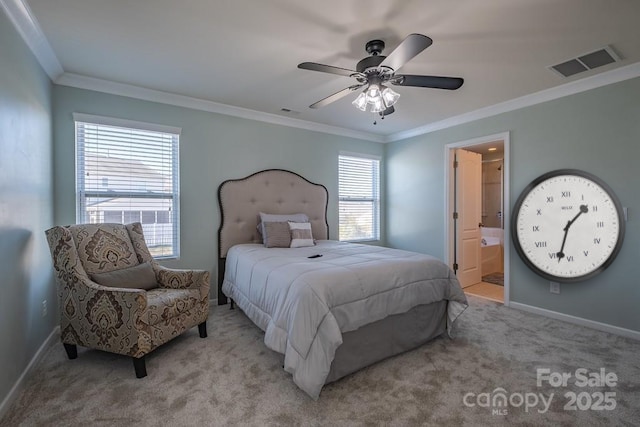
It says 1:33
